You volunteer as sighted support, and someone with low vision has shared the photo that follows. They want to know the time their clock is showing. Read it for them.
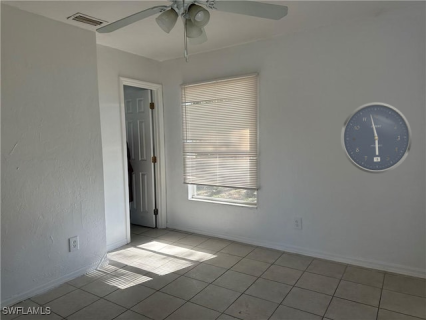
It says 5:58
